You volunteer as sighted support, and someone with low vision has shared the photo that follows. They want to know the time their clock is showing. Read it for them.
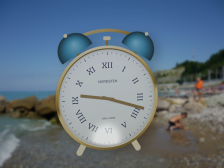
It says 9:18
